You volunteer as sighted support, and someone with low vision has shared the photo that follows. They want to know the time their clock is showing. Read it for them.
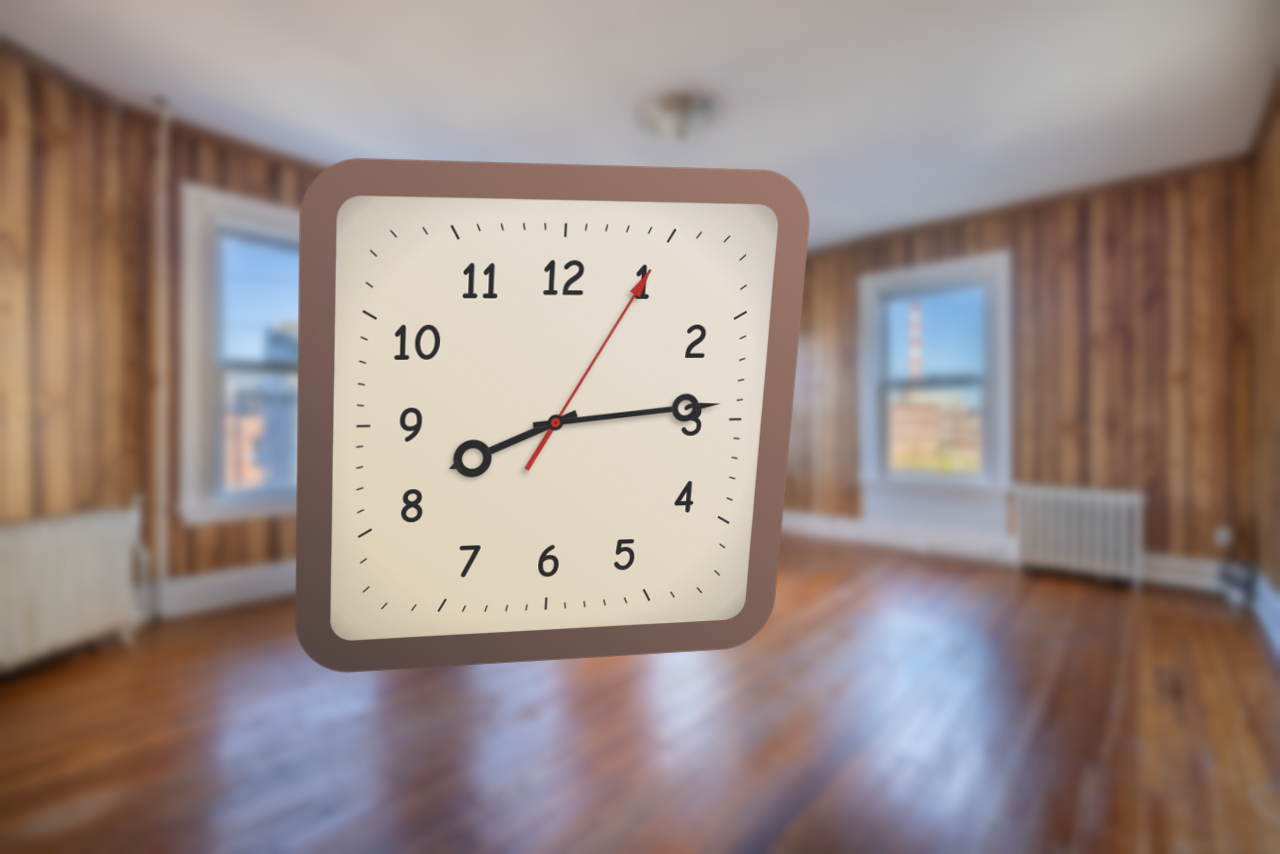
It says 8:14:05
